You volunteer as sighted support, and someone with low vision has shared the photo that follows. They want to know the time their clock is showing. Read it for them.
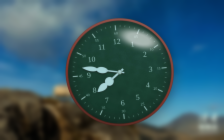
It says 7:47
